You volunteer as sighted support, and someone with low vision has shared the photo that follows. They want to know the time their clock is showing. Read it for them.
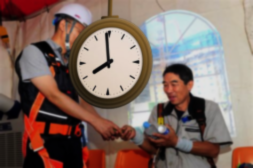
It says 7:59
